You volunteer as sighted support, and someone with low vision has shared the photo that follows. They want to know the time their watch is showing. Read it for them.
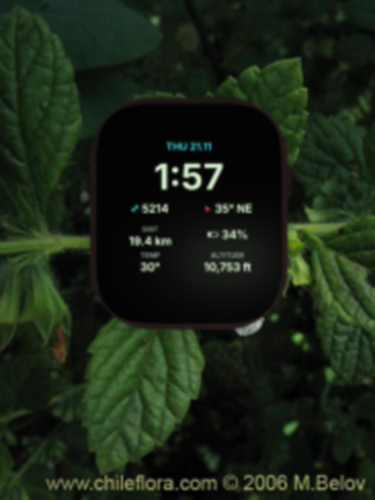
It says 1:57
